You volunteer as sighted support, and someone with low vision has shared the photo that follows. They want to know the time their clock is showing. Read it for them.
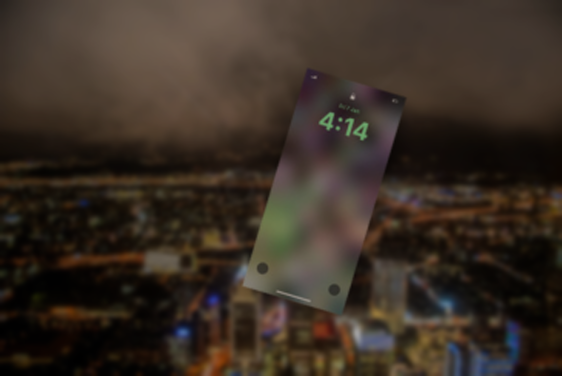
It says 4:14
